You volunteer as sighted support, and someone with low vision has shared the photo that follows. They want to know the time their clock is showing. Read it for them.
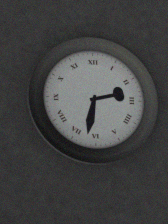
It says 2:32
